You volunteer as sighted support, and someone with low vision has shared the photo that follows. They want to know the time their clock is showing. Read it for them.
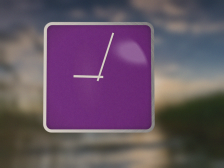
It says 9:03
